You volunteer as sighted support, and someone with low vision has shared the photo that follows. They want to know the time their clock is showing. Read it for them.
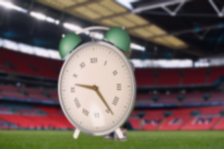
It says 9:24
